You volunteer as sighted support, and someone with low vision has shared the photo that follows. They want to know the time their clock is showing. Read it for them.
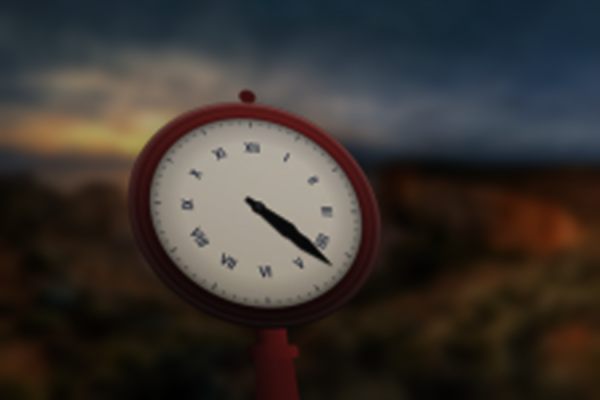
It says 4:22
